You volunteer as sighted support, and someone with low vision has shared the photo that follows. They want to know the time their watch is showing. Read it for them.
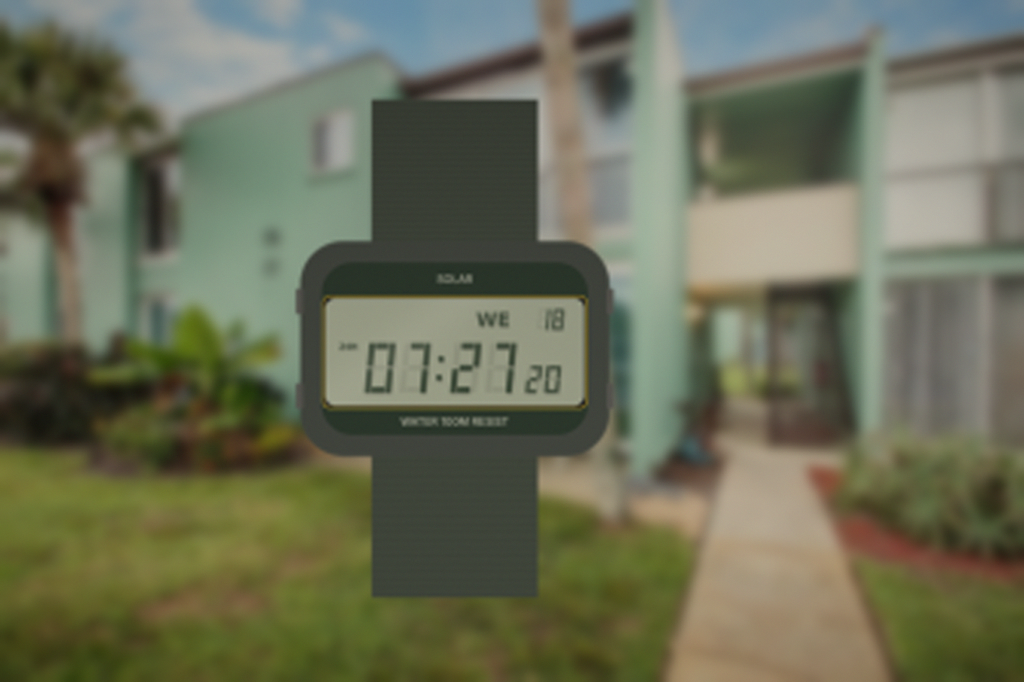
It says 7:27:20
